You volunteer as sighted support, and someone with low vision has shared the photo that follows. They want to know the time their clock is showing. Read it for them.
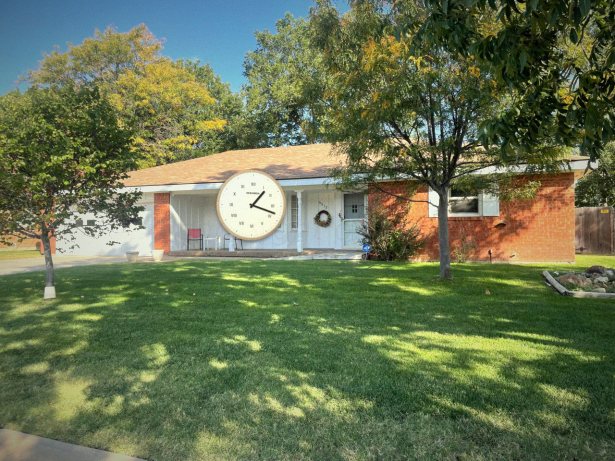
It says 1:18
